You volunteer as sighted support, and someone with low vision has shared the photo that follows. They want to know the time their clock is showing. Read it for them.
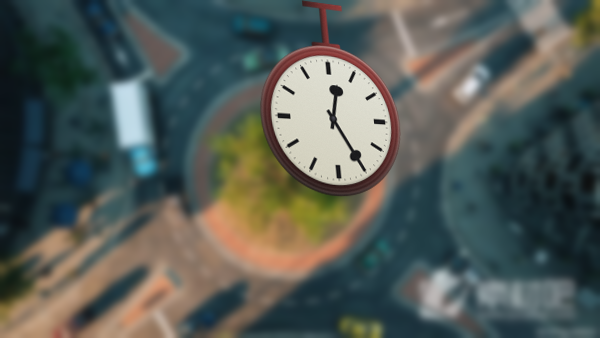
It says 12:25
